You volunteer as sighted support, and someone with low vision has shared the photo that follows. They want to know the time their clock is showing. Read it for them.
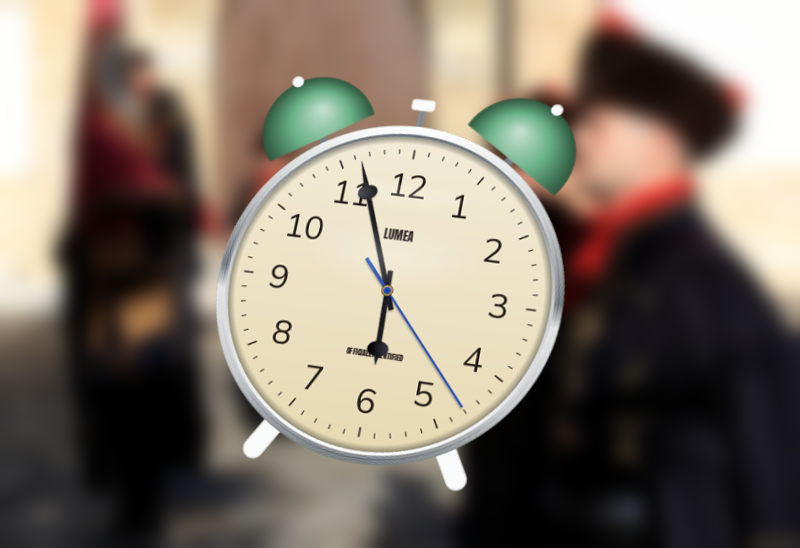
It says 5:56:23
